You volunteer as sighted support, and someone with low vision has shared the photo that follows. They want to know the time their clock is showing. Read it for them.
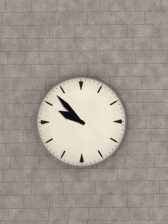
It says 9:53
